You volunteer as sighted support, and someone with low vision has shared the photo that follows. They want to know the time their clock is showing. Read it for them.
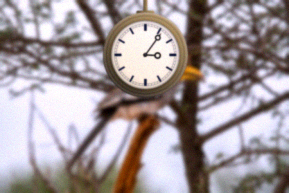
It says 3:06
